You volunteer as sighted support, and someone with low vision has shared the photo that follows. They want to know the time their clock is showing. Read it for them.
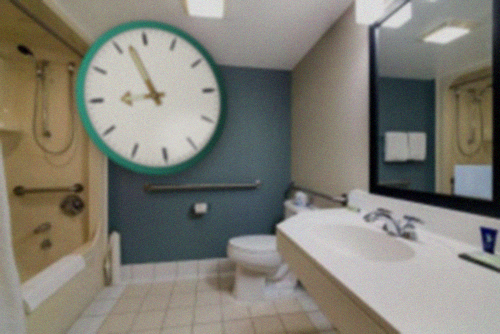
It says 8:57
